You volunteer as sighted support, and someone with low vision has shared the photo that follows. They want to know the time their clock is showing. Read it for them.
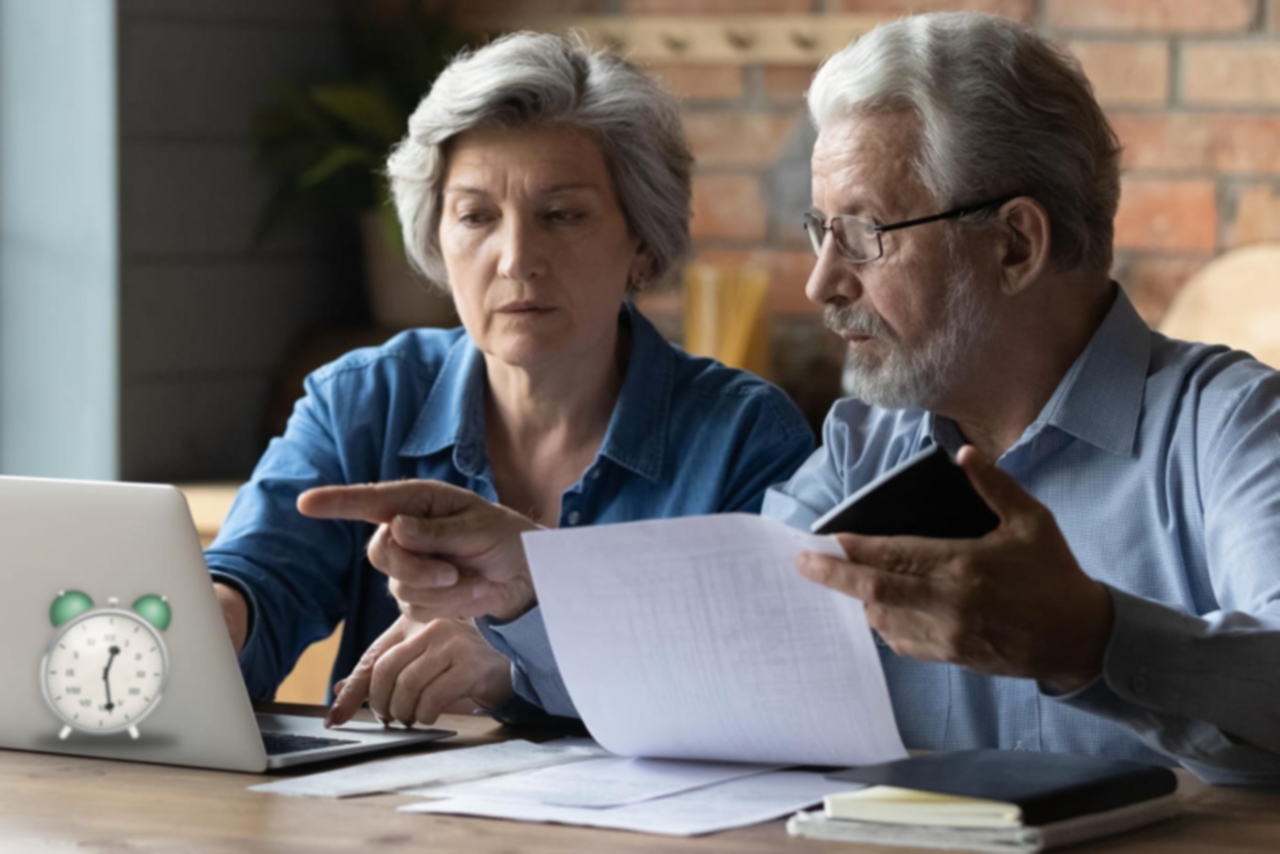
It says 12:28
